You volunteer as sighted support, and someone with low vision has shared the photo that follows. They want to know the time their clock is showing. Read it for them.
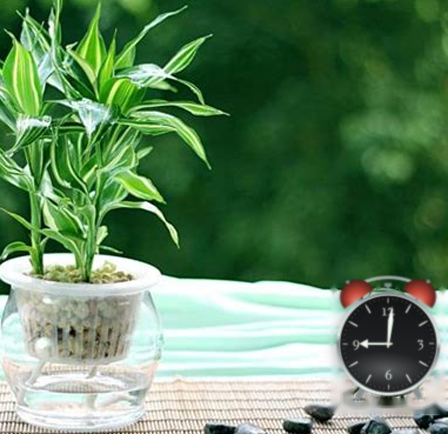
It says 9:01
